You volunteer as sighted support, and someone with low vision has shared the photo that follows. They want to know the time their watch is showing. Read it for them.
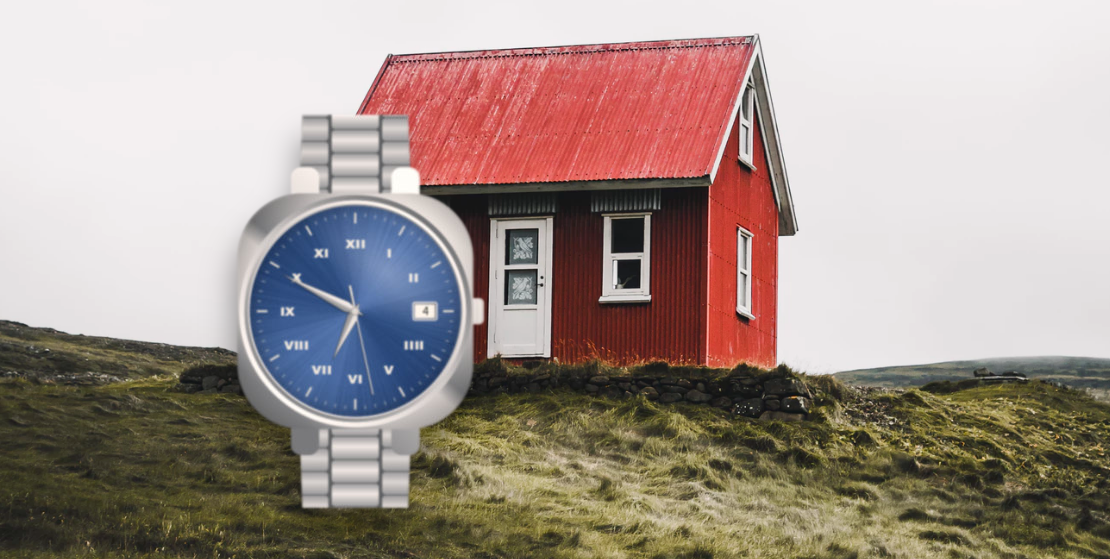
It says 6:49:28
